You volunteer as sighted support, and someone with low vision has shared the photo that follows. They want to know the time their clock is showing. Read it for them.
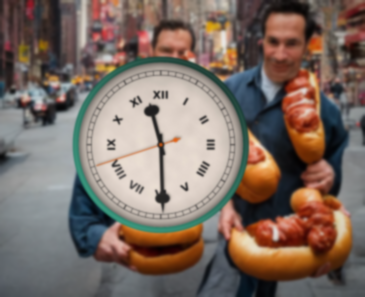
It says 11:29:42
